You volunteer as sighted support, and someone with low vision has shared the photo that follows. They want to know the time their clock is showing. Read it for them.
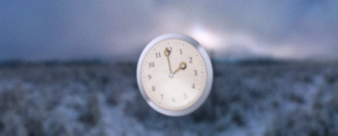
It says 1:59
